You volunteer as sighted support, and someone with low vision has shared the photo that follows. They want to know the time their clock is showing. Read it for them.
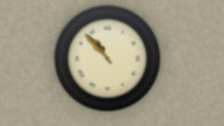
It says 10:53
